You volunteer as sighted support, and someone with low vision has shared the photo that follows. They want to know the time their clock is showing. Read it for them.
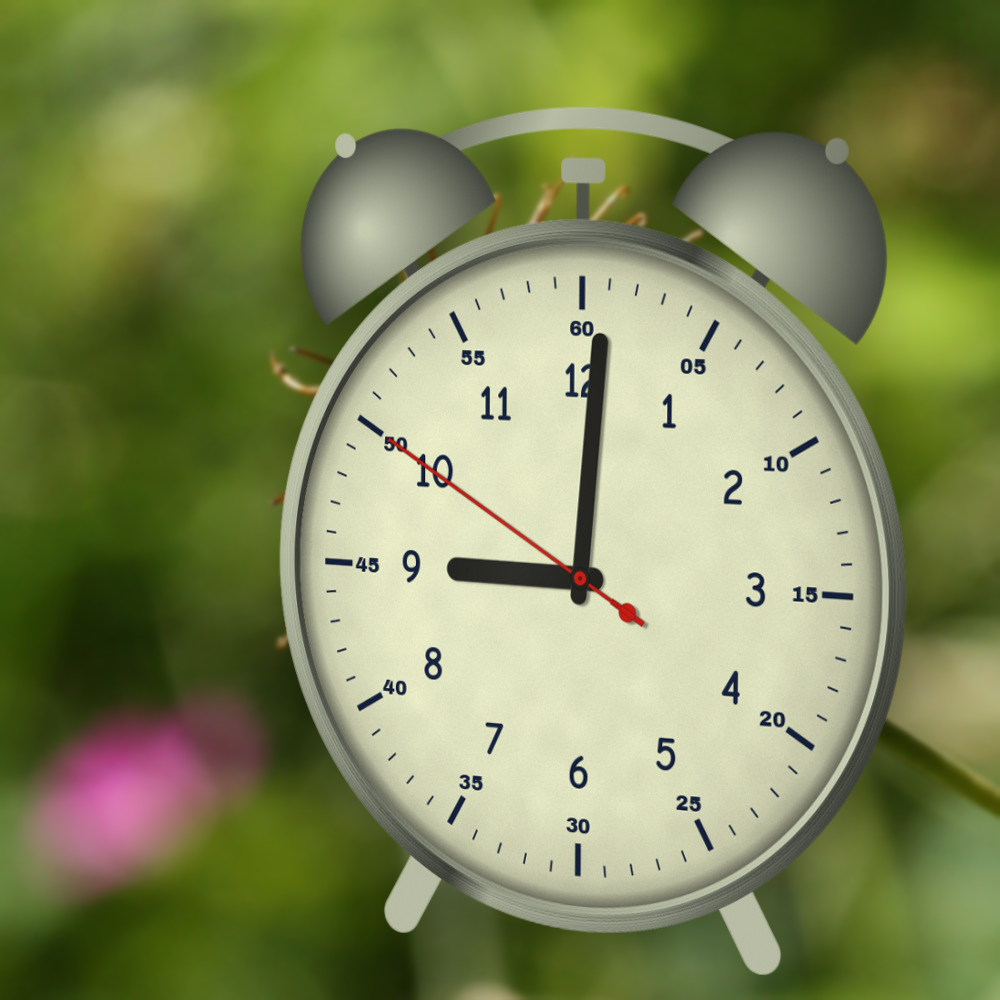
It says 9:00:50
